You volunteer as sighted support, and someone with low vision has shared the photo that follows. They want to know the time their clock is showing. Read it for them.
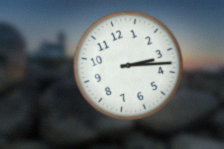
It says 3:18
